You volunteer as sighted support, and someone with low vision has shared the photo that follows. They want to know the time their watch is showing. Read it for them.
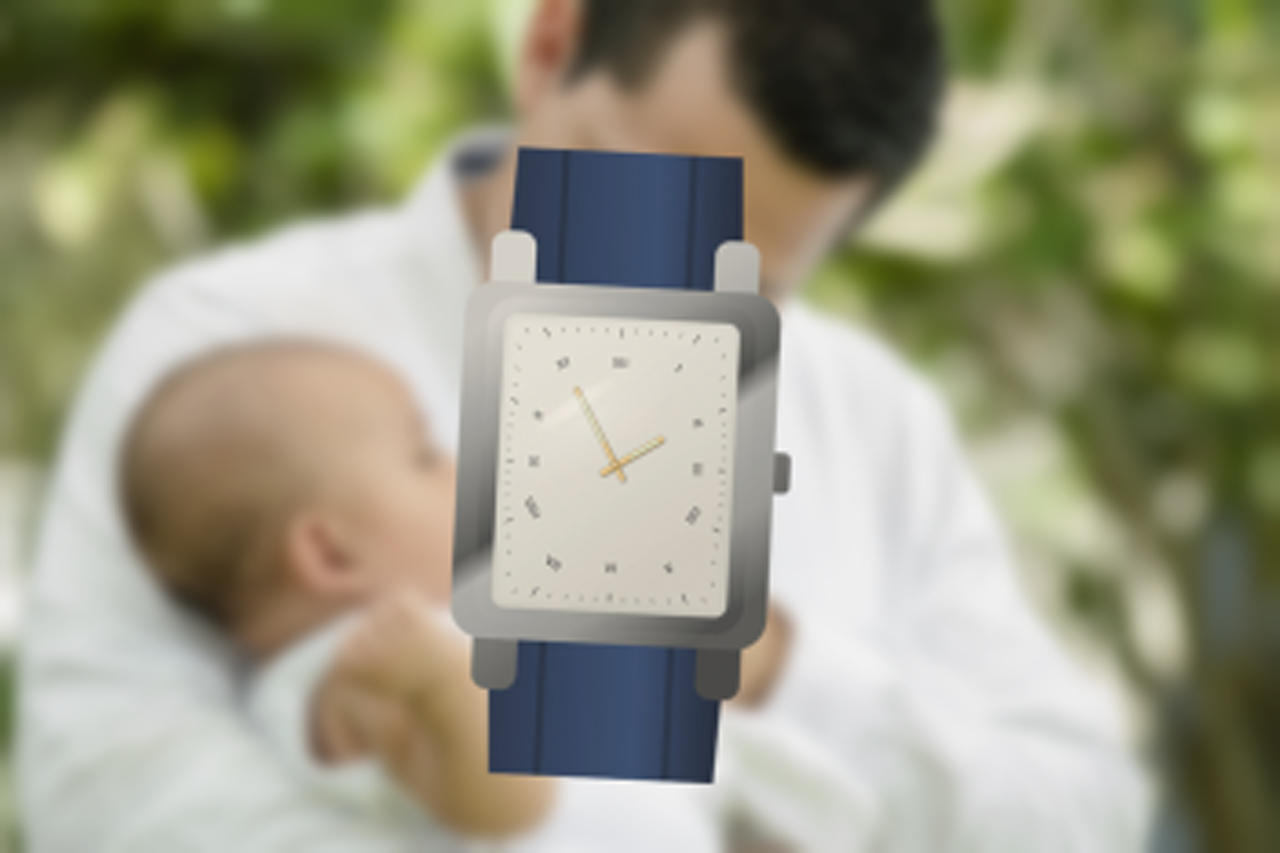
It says 1:55
